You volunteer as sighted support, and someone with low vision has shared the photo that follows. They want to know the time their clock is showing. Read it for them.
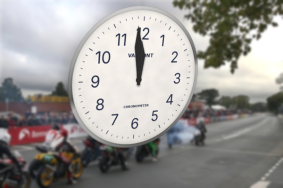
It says 11:59
